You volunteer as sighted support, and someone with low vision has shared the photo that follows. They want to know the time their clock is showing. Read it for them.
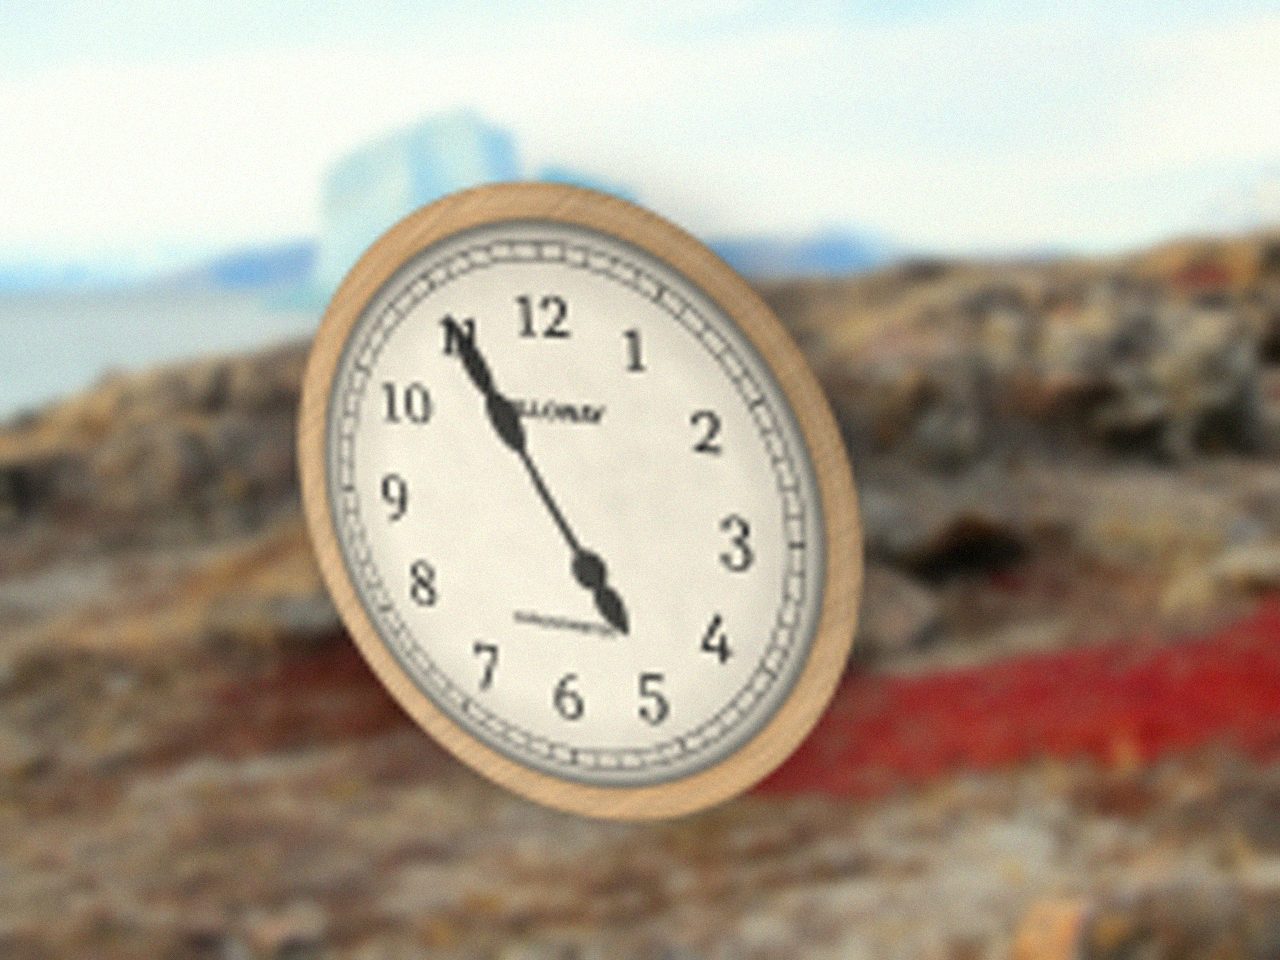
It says 4:55
